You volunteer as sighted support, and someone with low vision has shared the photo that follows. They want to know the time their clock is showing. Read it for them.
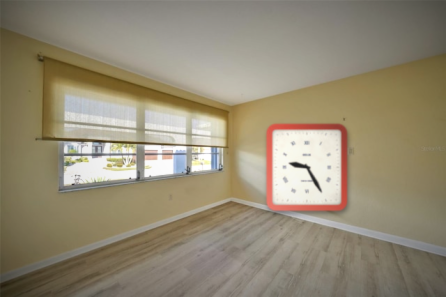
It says 9:25
